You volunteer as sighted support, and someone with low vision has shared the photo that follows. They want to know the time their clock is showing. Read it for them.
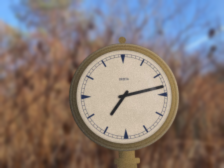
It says 7:13
